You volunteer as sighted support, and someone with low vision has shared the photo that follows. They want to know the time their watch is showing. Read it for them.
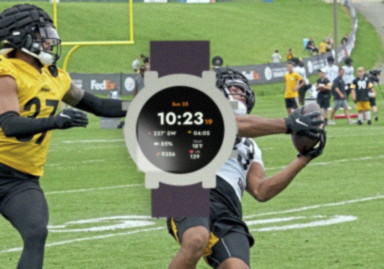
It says 10:23
